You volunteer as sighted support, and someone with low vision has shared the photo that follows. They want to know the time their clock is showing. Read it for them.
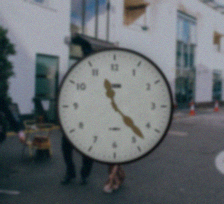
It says 11:23
